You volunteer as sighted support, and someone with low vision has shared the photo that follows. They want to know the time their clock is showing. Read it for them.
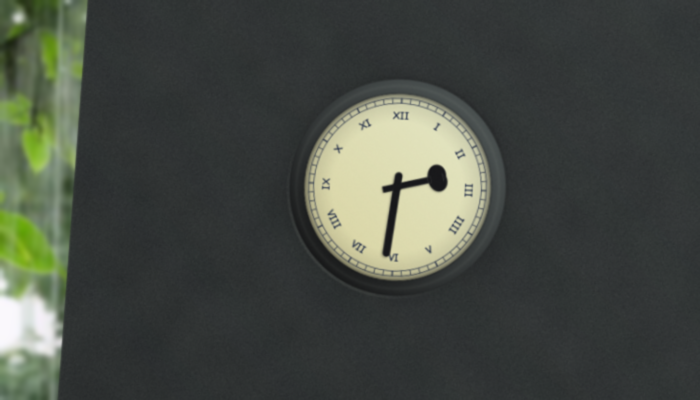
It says 2:31
